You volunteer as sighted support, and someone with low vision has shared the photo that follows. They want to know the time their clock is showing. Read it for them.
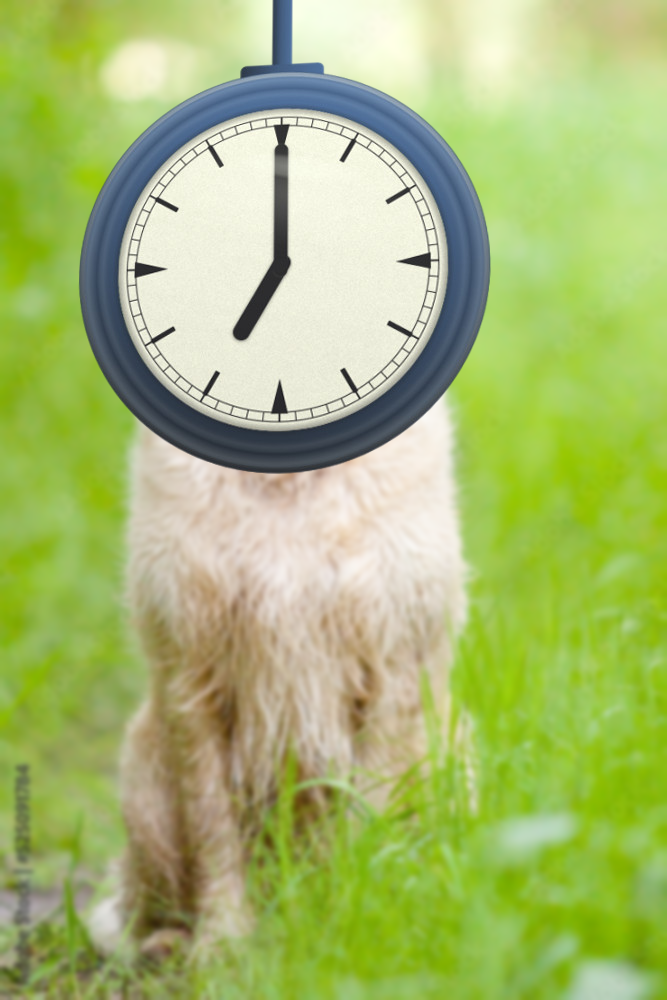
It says 7:00
